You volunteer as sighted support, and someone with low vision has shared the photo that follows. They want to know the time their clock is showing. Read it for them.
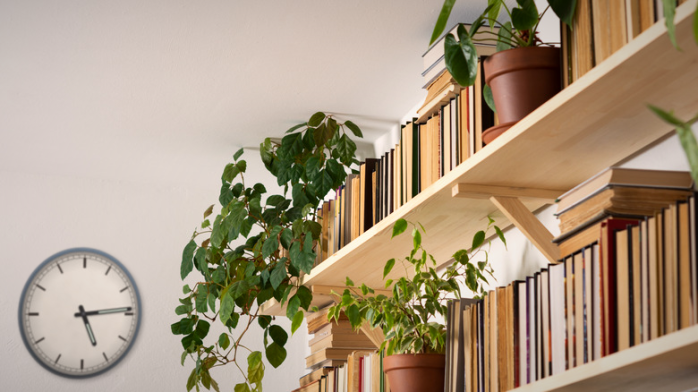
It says 5:14
